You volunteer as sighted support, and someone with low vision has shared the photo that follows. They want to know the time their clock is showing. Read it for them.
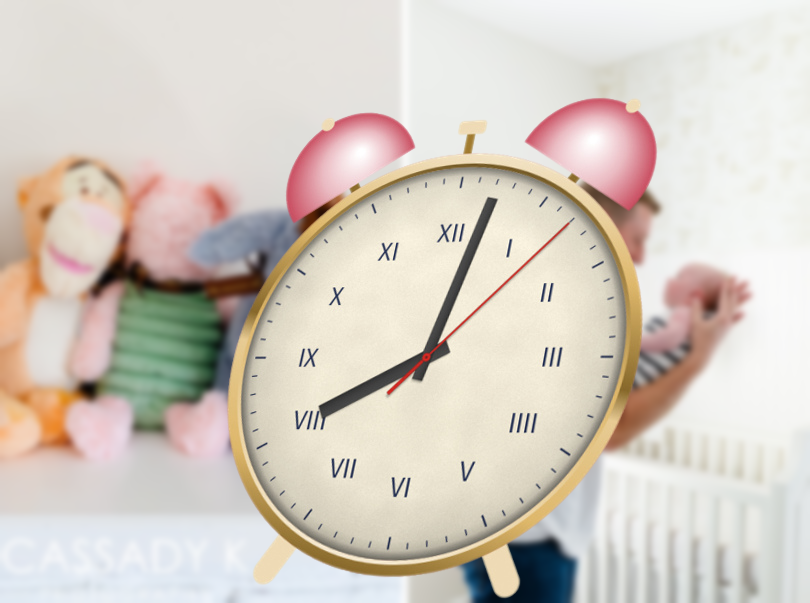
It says 8:02:07
